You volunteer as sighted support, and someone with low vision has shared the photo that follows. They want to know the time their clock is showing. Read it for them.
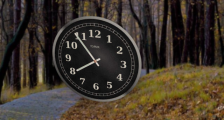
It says 7:54
